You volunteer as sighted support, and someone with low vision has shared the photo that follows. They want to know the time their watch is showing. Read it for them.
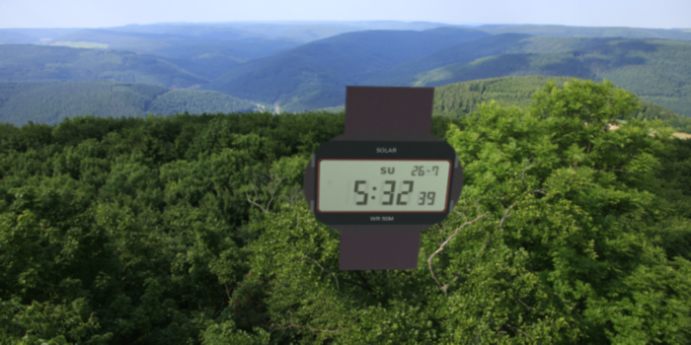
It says 5:32:39
